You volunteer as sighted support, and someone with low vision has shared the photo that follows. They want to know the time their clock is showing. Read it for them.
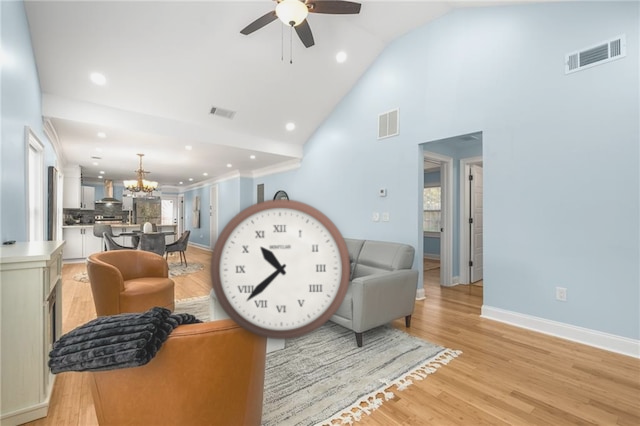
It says 10:38
